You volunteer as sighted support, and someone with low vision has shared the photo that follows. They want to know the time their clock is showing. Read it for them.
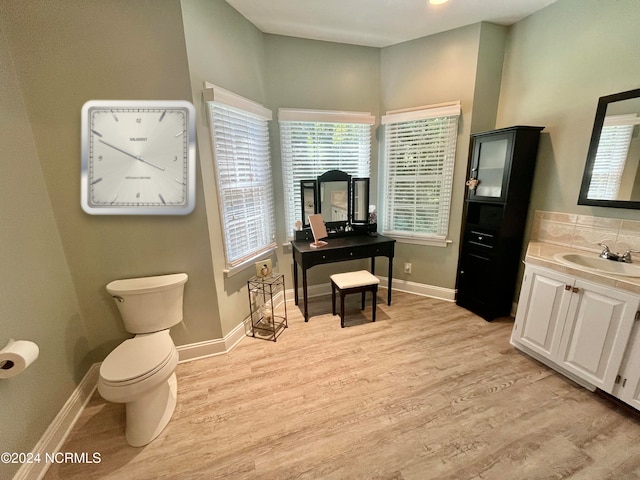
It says 3:49
